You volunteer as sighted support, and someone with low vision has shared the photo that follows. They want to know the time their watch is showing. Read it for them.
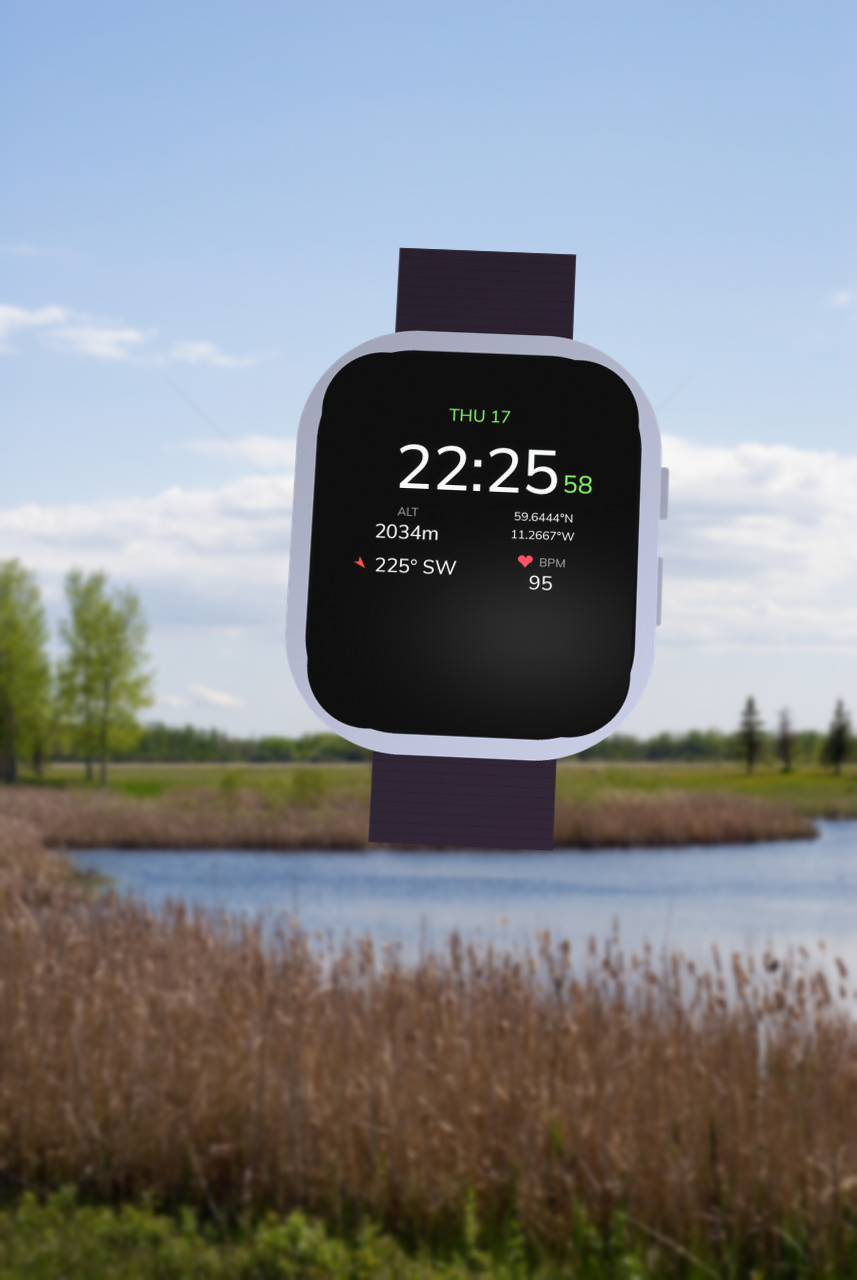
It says 22:25:58
